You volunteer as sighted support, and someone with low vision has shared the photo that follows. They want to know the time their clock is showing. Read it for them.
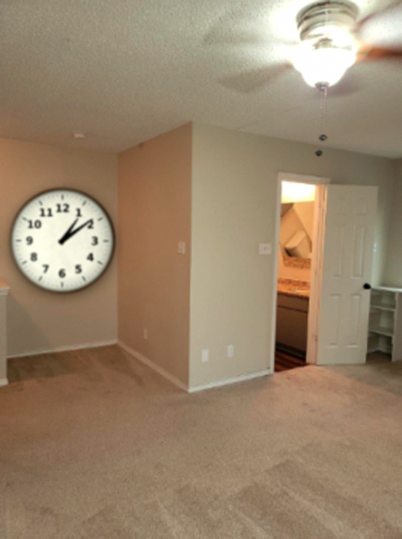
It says 1:09
